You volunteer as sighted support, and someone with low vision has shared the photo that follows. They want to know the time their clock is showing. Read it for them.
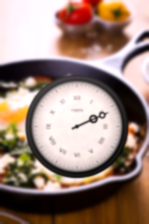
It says 2:11
